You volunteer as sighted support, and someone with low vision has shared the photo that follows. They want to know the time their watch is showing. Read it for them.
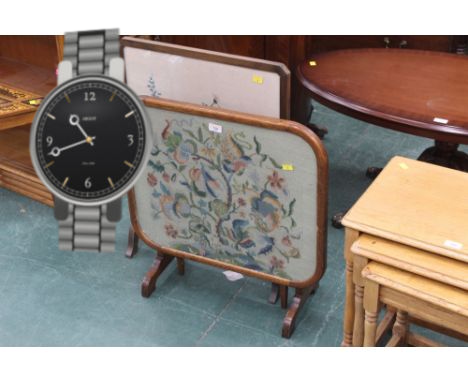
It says 10:42
